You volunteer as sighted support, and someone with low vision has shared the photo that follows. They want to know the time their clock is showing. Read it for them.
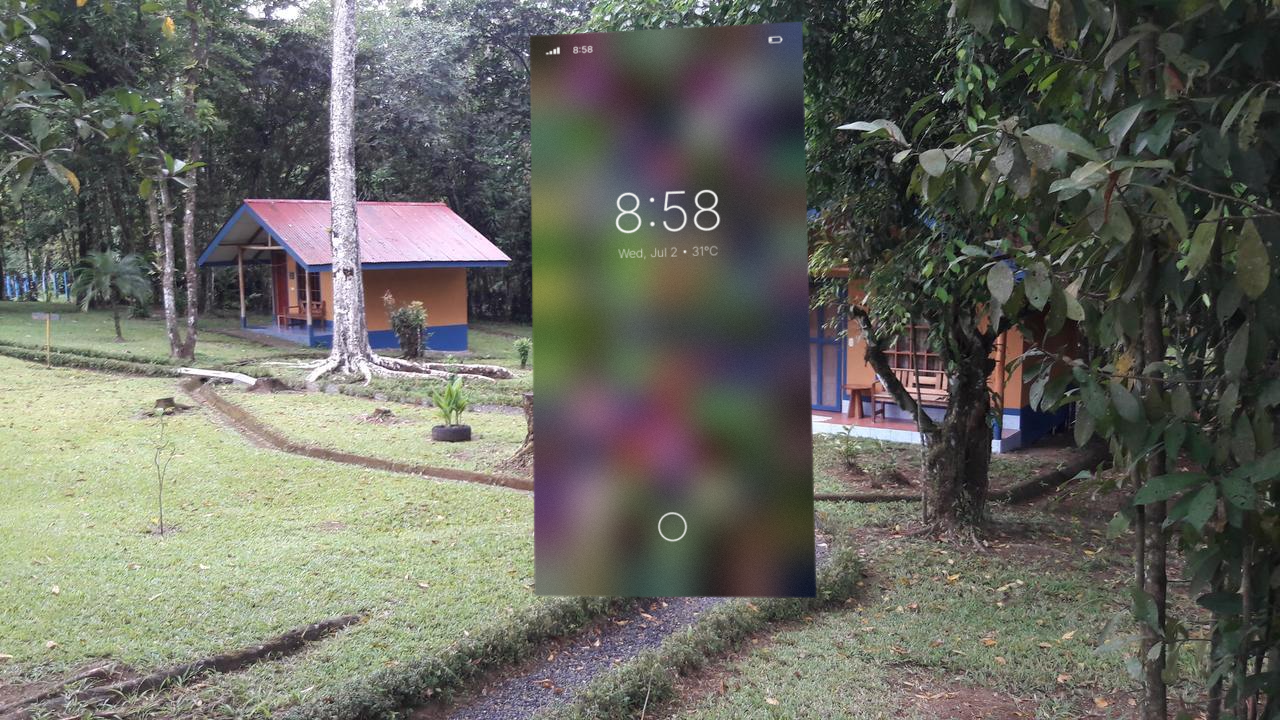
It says 8:58
